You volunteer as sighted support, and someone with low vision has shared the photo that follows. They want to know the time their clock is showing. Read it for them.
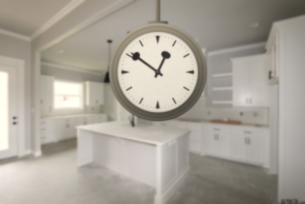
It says 12:51
